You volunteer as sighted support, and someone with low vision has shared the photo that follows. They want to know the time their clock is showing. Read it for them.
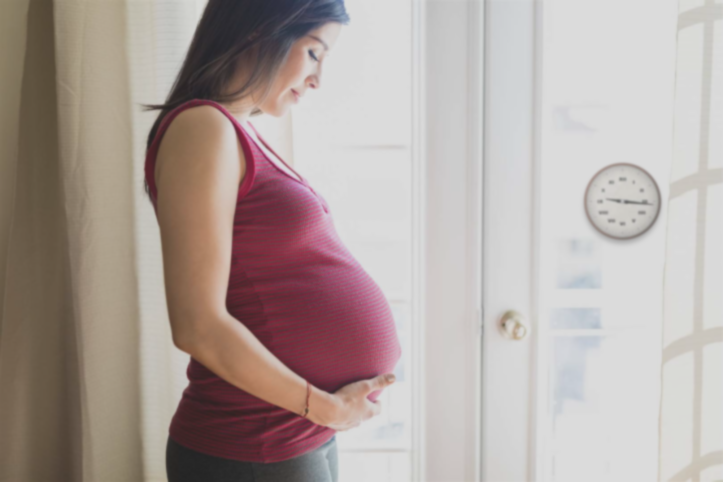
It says 9:16
